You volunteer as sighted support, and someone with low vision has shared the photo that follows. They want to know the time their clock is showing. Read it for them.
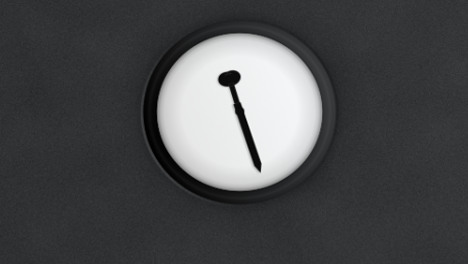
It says 11:27
